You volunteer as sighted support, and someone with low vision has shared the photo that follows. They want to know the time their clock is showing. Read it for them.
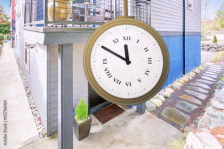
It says 11:50
